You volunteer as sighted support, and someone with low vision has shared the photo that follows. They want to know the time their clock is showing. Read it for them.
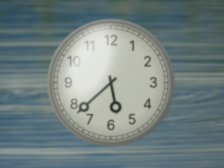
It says 5:38
